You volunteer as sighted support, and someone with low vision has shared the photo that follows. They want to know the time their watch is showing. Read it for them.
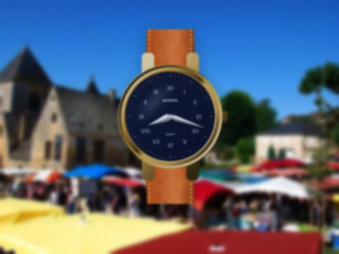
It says 8:18
